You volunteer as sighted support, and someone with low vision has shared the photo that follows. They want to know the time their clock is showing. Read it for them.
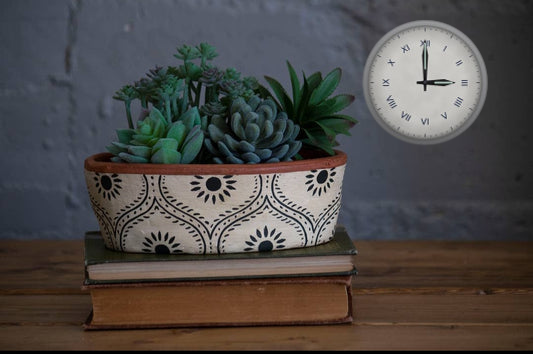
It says 3:00
